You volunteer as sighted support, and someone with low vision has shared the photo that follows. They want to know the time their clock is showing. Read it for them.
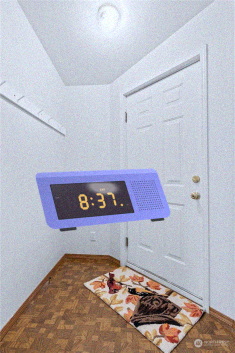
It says 8:37
